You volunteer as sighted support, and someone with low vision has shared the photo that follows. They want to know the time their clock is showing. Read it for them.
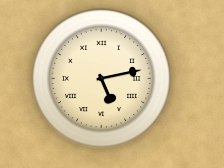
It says 5:13
